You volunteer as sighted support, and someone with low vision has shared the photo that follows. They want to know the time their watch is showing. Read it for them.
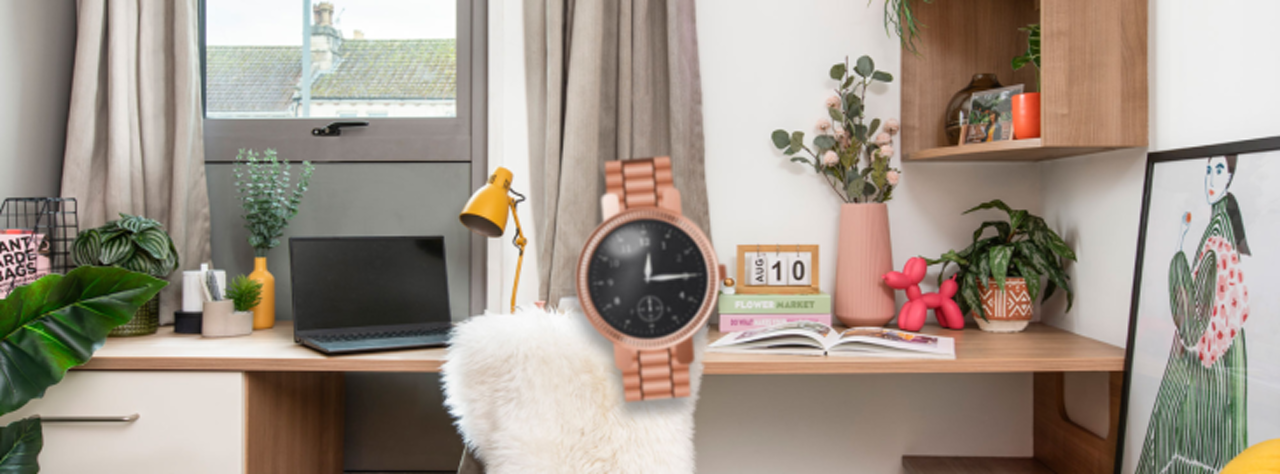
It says 12:15
